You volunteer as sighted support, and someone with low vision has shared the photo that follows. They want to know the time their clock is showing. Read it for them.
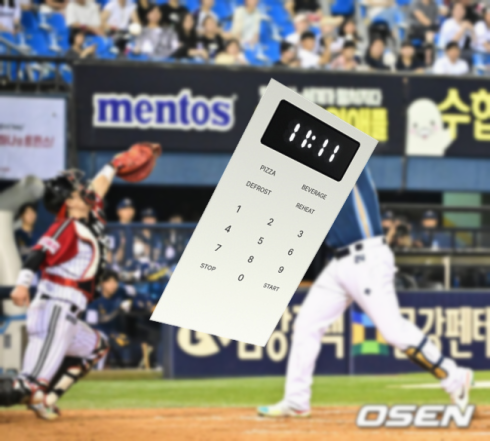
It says 11:11
